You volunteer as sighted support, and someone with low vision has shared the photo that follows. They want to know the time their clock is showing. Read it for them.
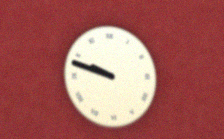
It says 9:48
